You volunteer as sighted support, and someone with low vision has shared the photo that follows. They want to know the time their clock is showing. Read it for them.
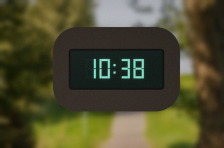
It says 10:38
